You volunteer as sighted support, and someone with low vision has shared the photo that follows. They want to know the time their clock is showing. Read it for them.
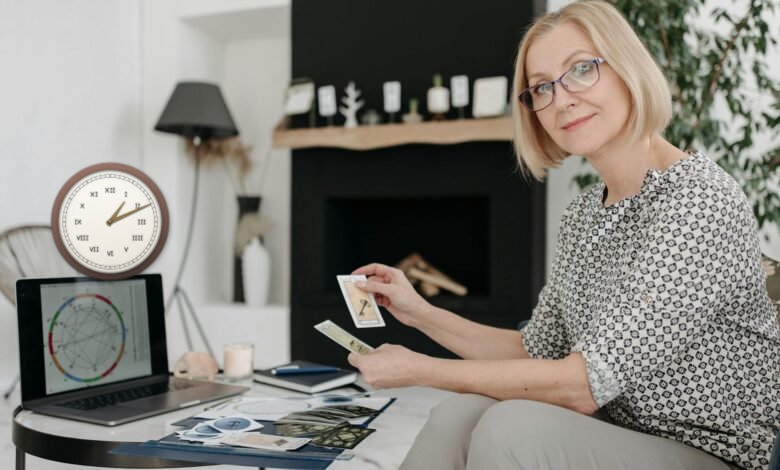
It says 1:11
